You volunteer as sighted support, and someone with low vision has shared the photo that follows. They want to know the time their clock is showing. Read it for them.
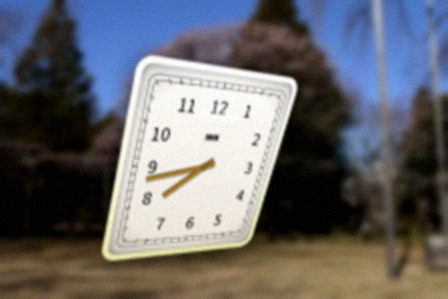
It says 7:43
